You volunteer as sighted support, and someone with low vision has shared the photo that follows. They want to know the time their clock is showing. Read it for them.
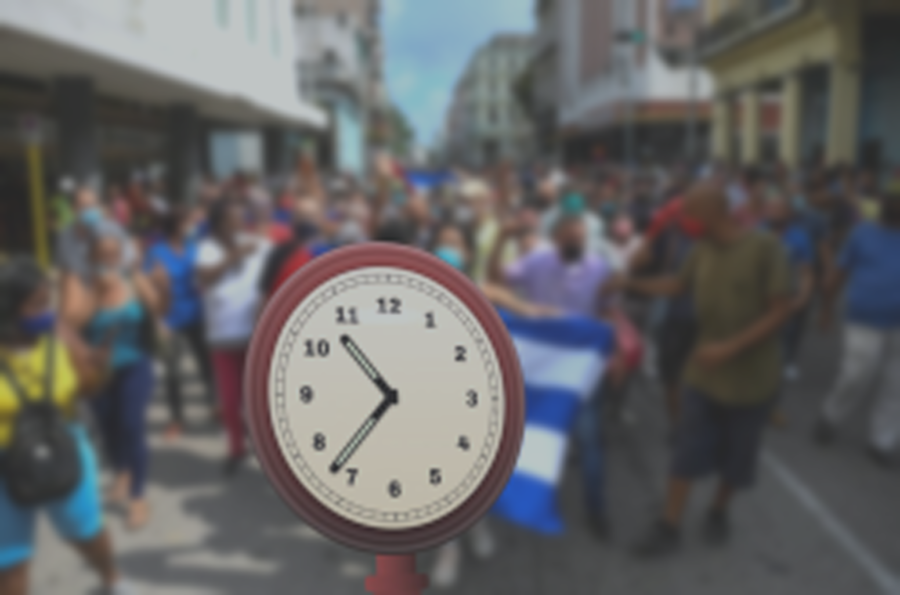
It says 10:37
